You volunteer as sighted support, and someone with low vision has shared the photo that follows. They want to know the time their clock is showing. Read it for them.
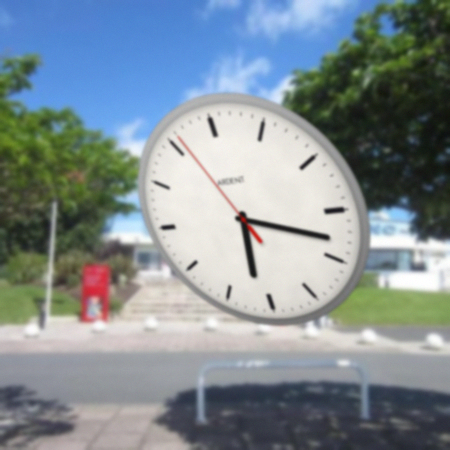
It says 6:17:56
